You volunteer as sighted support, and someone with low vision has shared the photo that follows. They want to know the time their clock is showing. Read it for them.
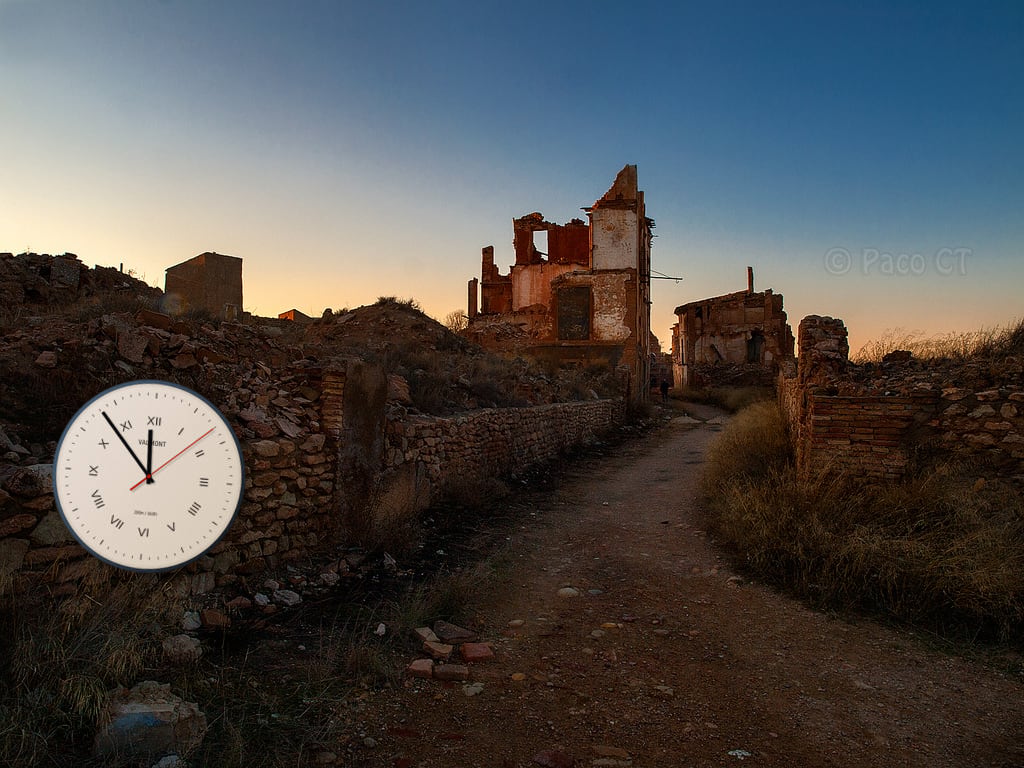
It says 11:53:08
